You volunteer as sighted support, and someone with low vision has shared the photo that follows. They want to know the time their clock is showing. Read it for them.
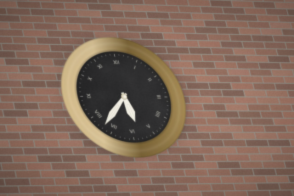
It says 5:37
